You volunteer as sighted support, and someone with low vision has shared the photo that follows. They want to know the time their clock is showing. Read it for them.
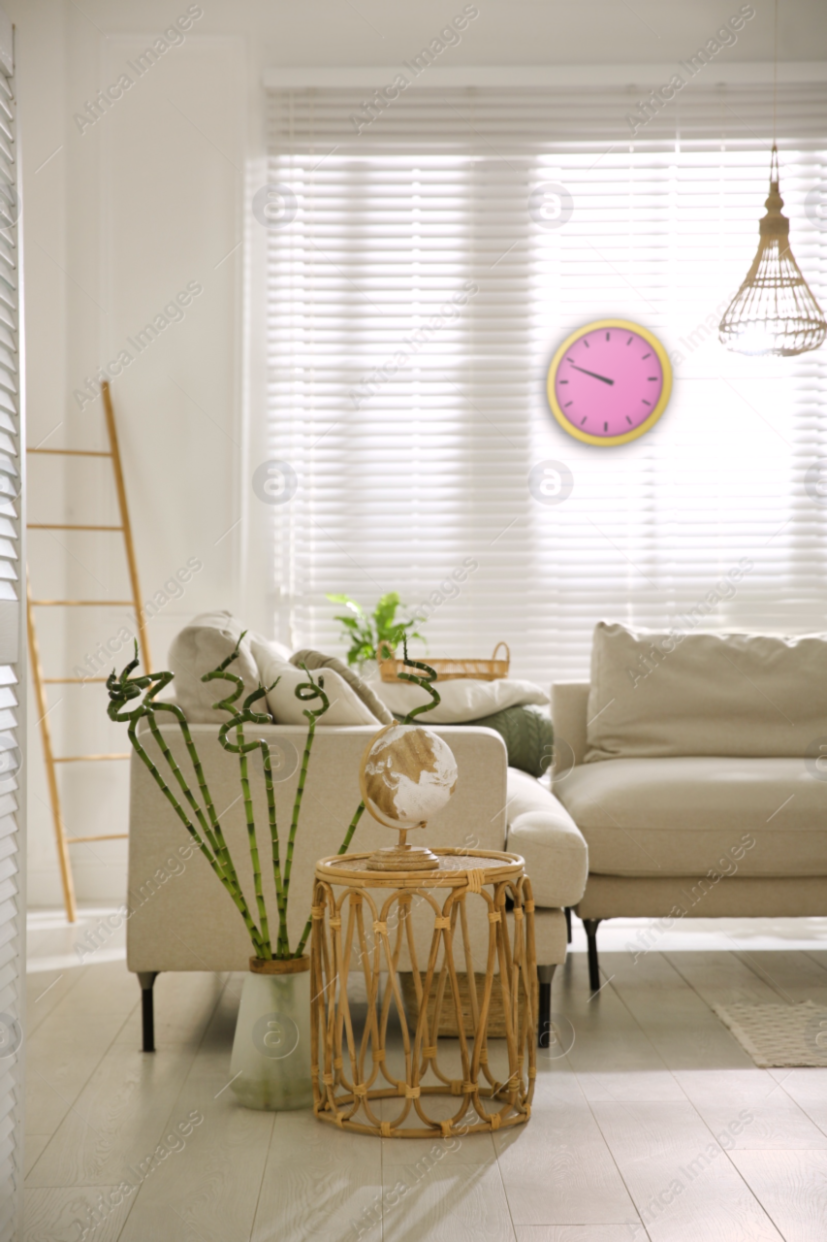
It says 9:49
